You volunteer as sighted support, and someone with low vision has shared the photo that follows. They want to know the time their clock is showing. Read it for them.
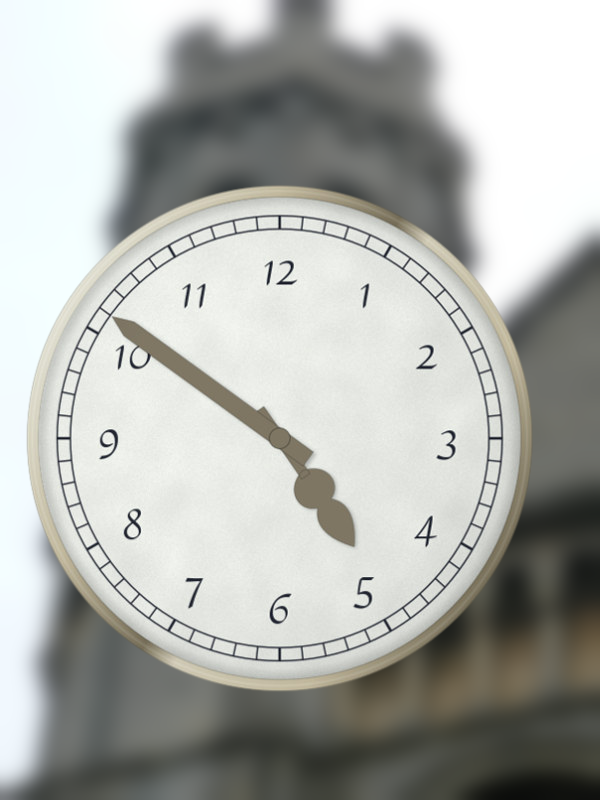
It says 4:51
